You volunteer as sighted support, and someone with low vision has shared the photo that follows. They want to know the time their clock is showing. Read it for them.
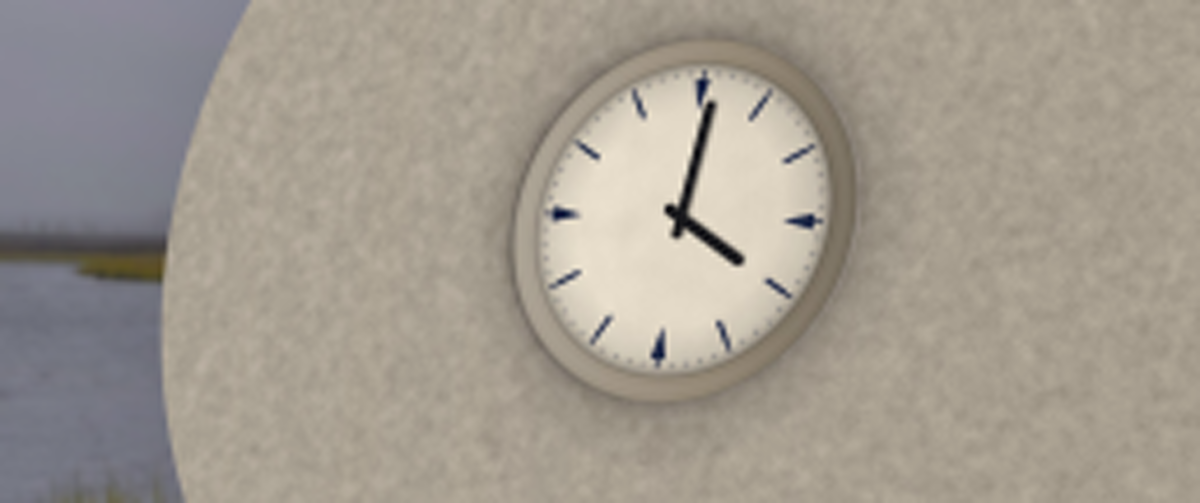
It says 4:01
